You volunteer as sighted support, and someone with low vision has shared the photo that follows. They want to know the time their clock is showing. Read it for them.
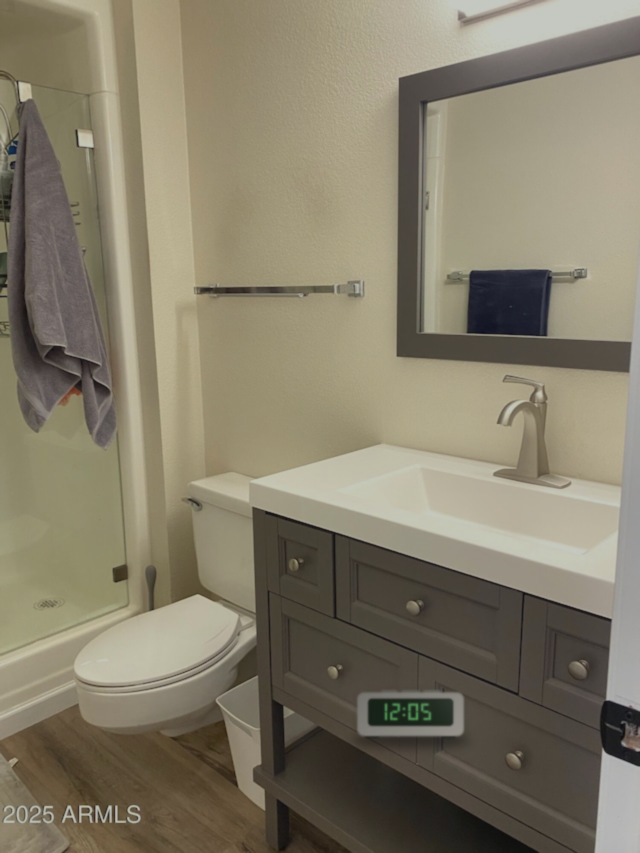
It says 12:05
